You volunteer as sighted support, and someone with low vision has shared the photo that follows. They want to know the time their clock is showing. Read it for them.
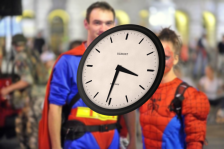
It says 3:31
